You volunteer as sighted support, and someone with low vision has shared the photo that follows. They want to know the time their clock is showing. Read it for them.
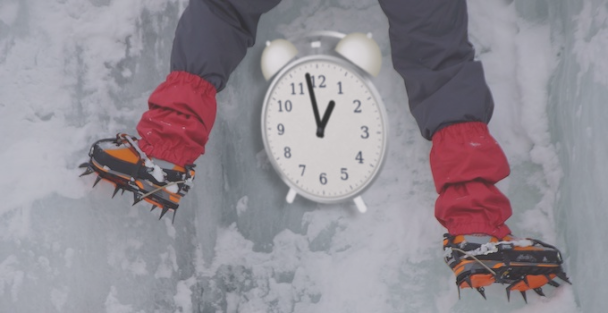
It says 12:58
